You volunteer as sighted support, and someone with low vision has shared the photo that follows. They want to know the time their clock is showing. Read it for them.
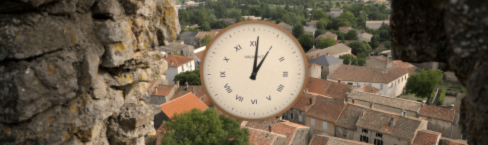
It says 1:01
